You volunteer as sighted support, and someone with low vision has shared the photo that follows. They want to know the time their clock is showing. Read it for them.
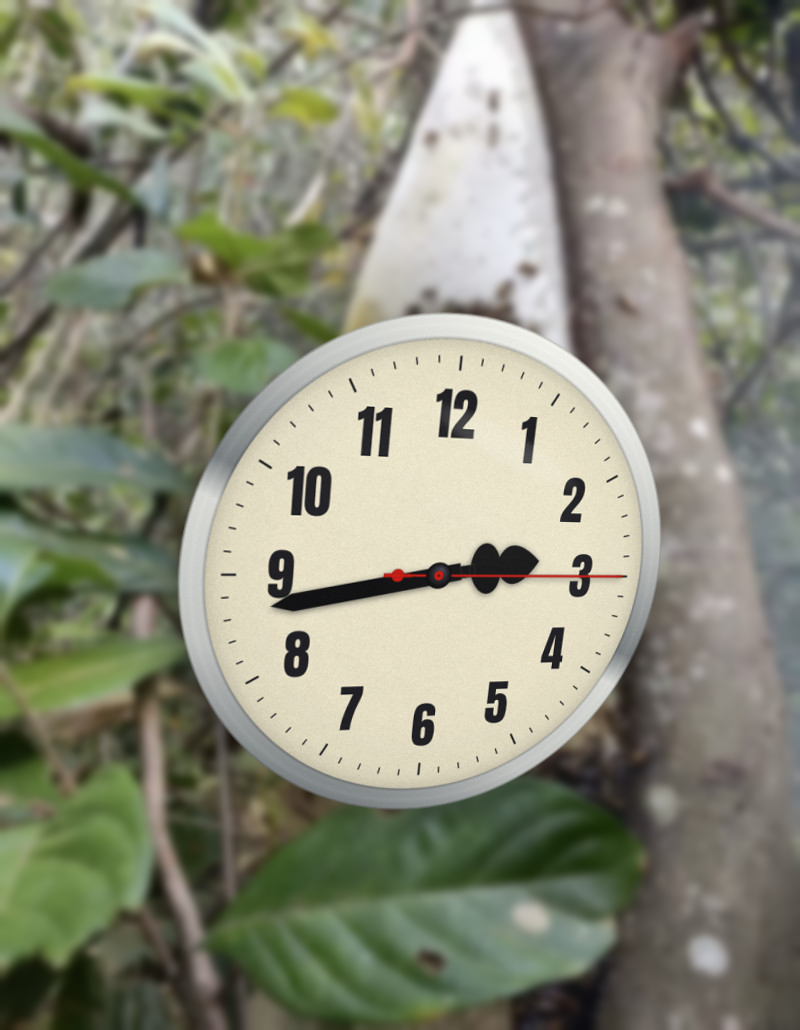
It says 2:43:15
